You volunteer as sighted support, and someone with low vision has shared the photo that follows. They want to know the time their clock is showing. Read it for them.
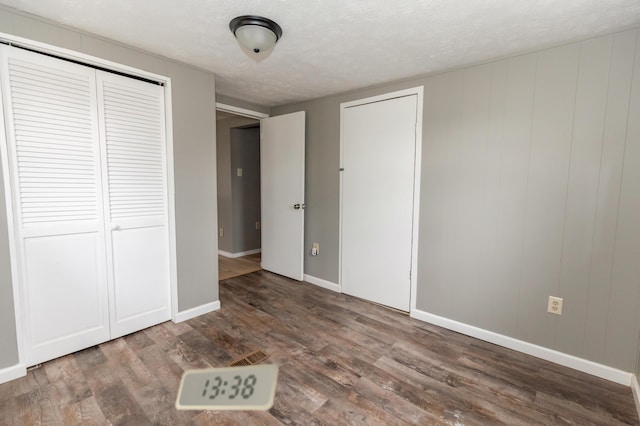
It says 13:38
